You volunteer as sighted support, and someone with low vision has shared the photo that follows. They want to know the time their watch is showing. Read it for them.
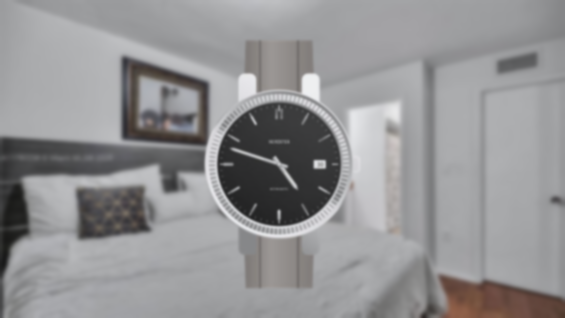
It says 4:48
